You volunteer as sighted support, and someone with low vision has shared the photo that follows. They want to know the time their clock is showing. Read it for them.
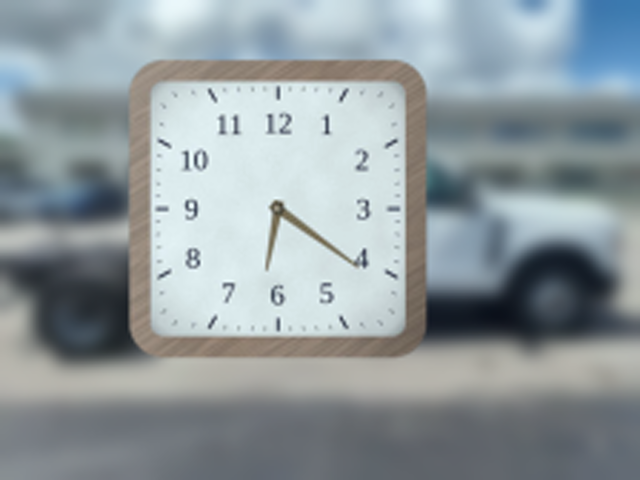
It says 6:21
